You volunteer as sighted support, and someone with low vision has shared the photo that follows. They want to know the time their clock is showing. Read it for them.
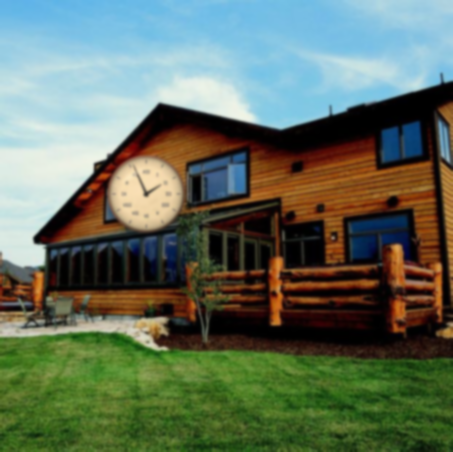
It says 1:56
